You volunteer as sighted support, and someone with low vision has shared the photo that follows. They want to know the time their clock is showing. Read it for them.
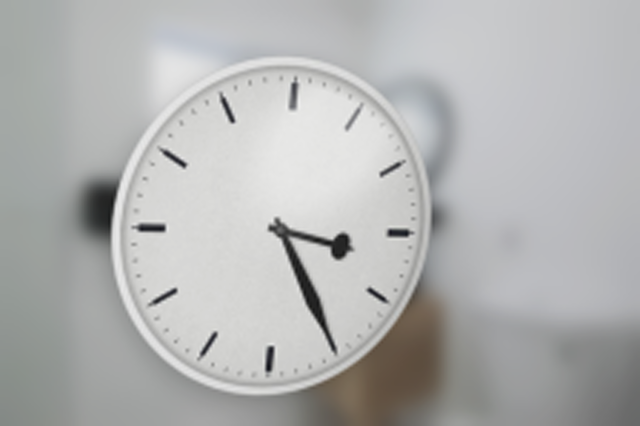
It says 3:25
